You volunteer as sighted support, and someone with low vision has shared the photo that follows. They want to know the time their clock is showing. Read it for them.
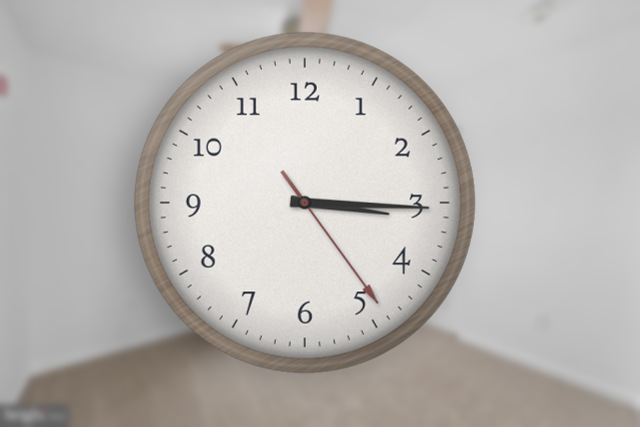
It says 3:15:24
